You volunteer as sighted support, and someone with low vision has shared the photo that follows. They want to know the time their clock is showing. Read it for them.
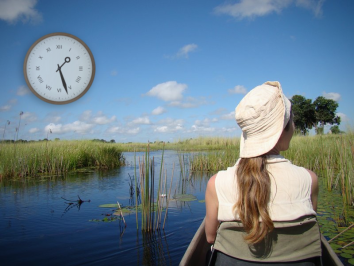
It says 1:27
